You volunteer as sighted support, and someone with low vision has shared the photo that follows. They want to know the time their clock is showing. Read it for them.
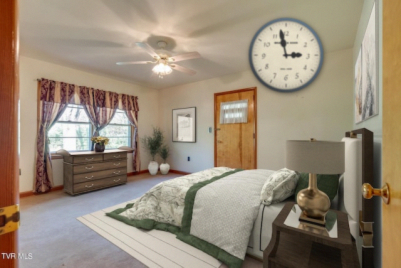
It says 2:58
